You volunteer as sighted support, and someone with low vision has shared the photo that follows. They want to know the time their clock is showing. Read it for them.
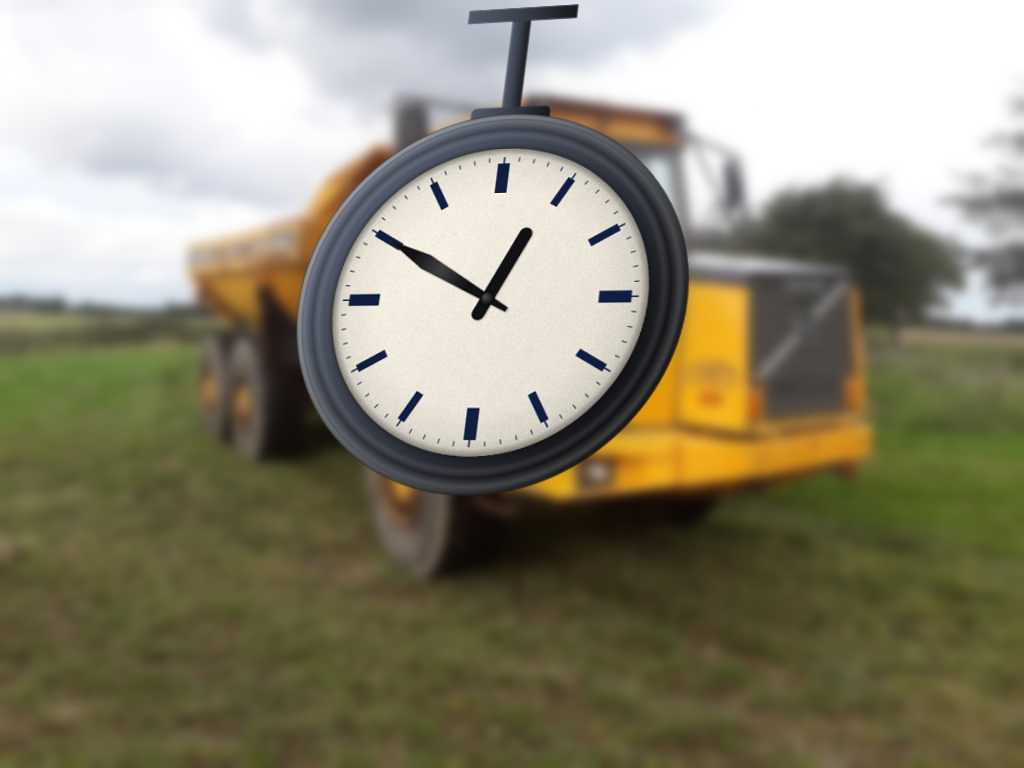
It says 12:50
